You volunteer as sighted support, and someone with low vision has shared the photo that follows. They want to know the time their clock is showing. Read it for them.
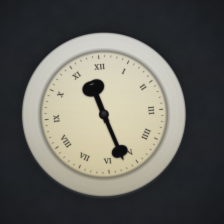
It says 11:27
